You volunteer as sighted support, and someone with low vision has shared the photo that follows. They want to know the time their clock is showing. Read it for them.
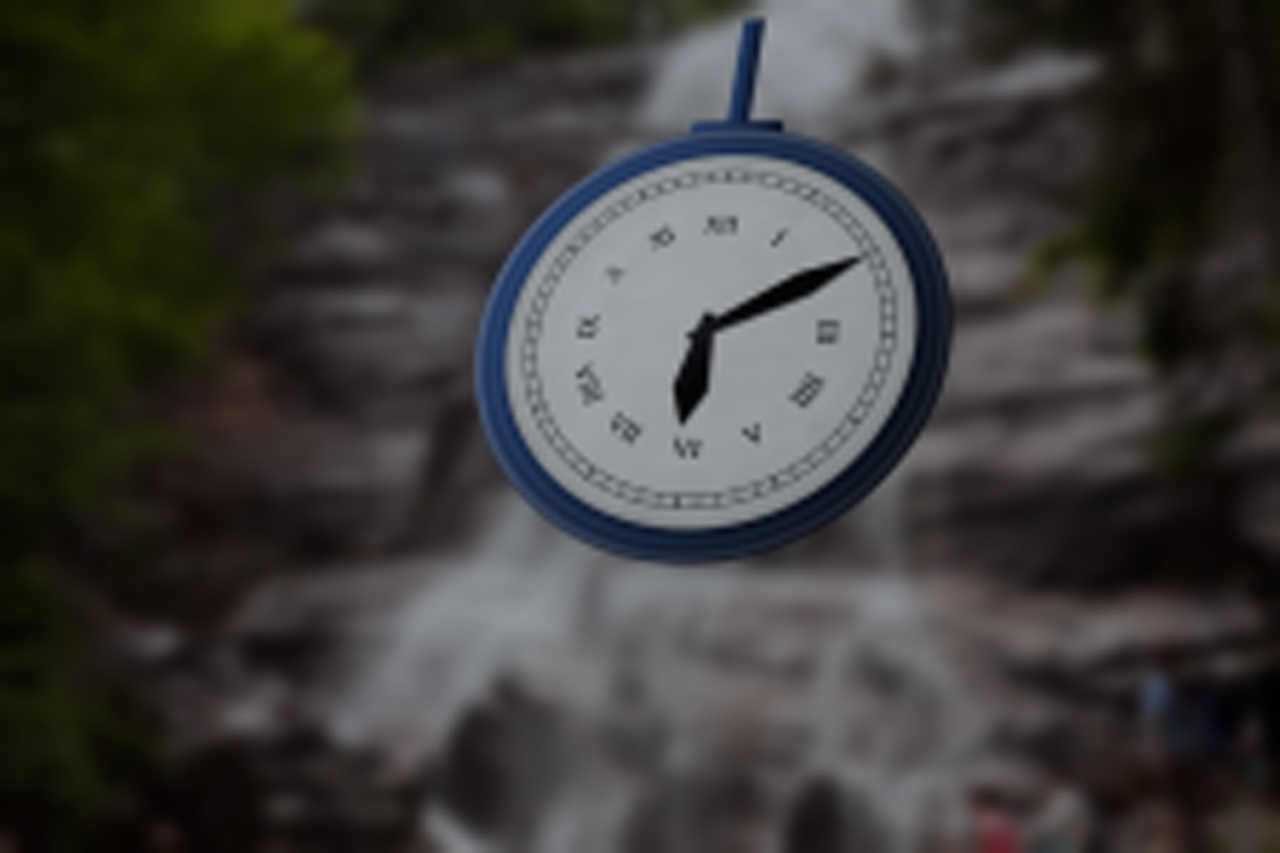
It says 6:10
